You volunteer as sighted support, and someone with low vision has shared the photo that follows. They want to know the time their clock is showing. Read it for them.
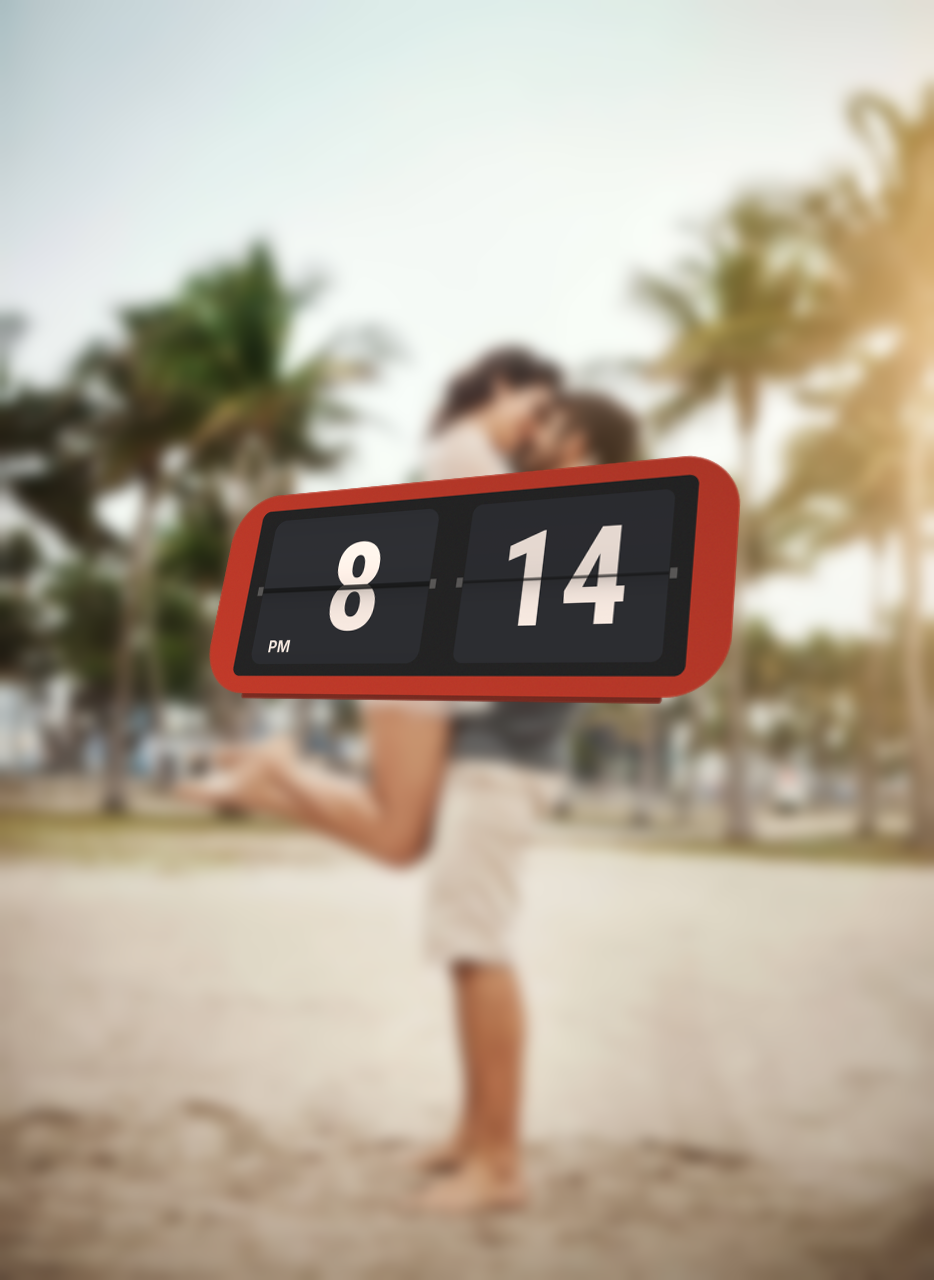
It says 8:14
